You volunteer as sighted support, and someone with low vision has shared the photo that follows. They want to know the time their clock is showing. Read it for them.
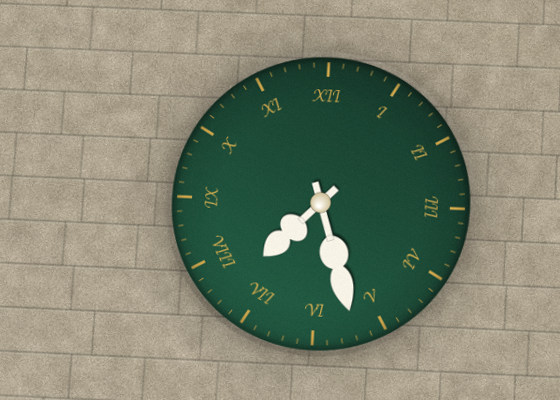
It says 7:27
